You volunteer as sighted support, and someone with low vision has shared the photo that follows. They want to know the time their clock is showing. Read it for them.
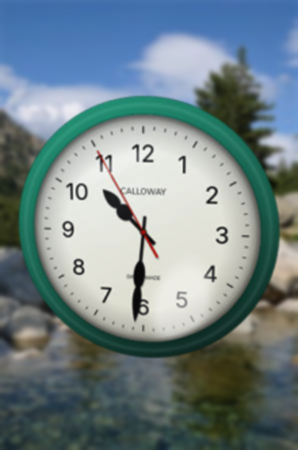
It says 10:30:55
